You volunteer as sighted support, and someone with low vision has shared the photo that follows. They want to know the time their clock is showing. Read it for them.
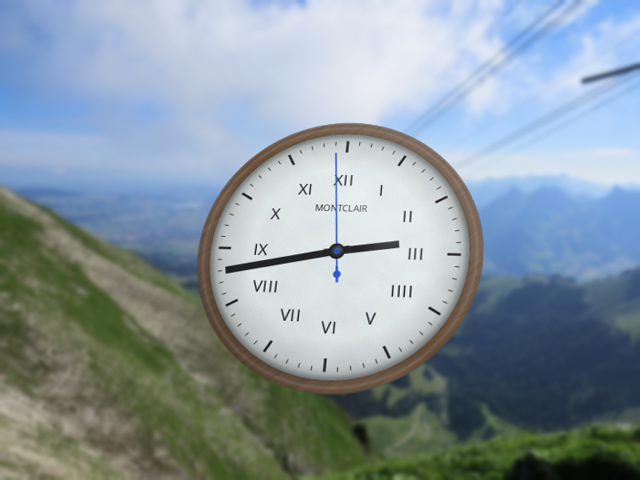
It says 2:42:59
